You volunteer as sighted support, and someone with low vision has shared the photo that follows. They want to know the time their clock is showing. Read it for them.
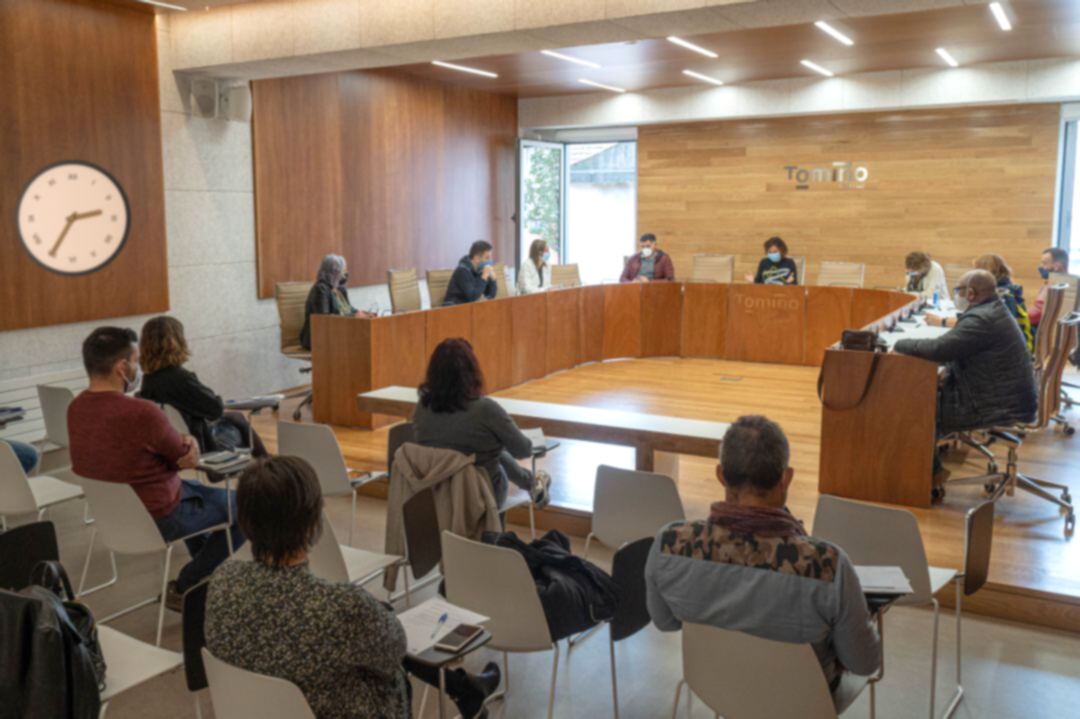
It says 2:35
